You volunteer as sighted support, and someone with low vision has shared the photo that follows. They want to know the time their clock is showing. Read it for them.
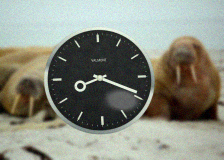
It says 8:19
